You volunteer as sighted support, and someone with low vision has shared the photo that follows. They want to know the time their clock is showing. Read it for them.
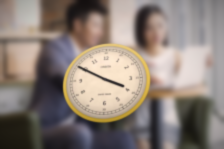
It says 3:50
